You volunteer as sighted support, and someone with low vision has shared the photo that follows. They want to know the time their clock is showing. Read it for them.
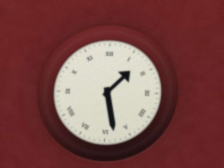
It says 1:28
